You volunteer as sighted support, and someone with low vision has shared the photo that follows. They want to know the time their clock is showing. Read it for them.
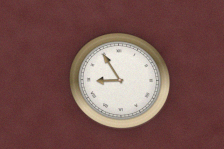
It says 8:55
